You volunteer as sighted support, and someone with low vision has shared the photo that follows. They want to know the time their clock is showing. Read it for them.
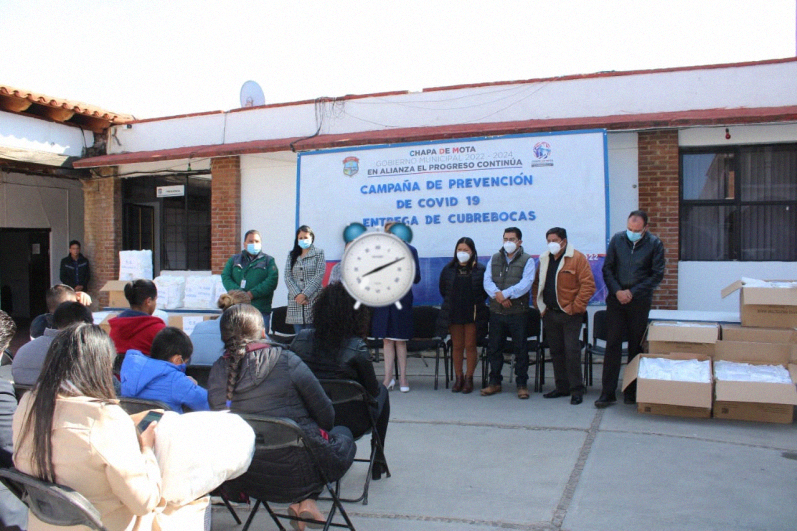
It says 8:11
